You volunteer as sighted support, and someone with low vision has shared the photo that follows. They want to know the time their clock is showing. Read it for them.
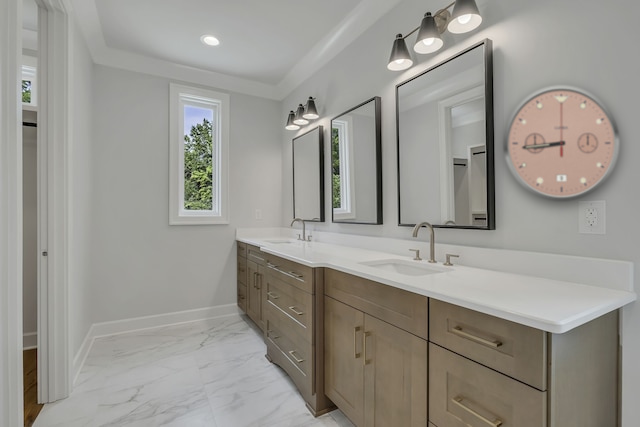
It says 8:44
